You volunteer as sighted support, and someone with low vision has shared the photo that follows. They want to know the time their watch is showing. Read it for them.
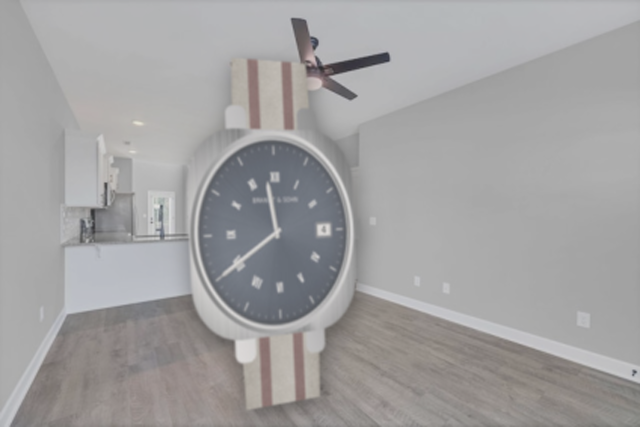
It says 11:40
